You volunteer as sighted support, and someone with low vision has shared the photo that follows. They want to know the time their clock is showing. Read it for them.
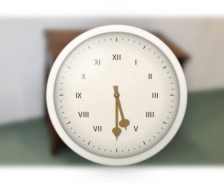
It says 5:30
